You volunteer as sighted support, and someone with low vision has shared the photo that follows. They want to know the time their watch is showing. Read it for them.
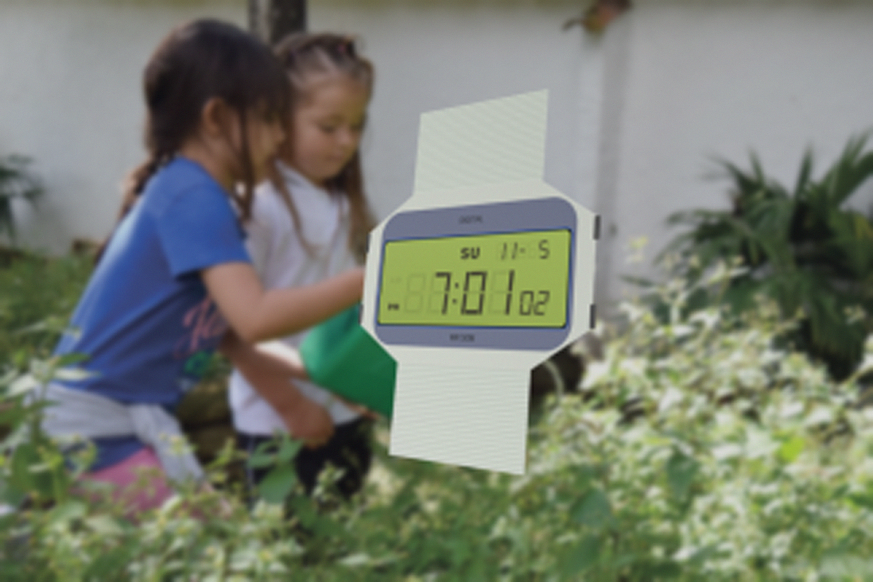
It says 7:01:02
